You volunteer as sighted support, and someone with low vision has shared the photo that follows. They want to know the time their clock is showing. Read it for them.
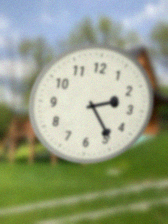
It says 2:24
